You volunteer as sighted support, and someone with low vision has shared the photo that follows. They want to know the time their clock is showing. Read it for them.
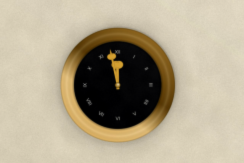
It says 11:58
